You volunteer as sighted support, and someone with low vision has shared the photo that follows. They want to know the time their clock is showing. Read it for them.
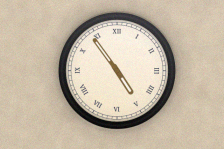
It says 4:54
